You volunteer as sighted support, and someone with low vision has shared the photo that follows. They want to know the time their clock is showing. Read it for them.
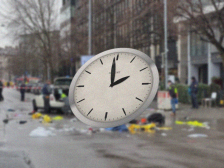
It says 1:59
